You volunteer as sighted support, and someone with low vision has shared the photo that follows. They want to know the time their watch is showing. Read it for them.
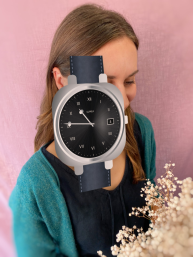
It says 10:46
